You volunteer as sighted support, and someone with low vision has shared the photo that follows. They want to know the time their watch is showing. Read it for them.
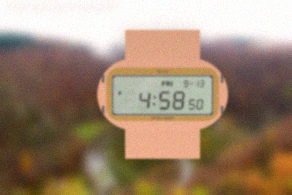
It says 4:58
